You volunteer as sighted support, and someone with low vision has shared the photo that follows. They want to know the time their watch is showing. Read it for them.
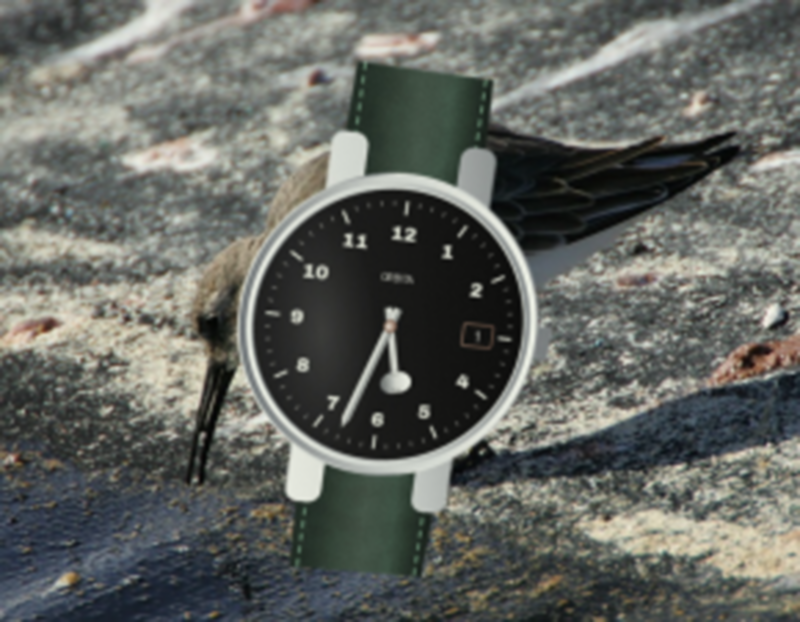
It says 5:33
